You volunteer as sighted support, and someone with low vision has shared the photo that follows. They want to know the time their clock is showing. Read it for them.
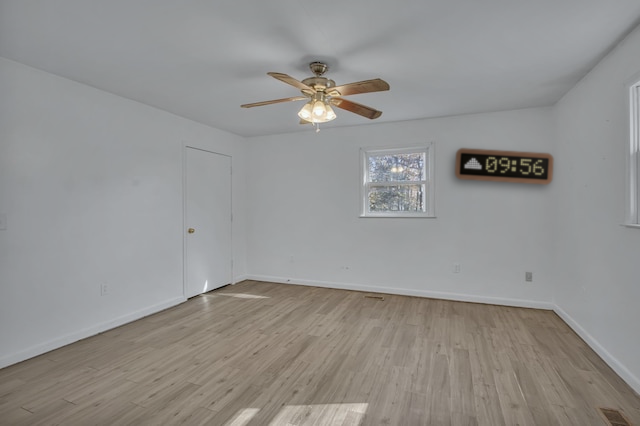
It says 9:56
